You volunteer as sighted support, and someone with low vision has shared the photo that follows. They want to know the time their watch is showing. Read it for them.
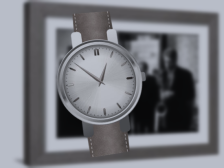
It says 12:52
